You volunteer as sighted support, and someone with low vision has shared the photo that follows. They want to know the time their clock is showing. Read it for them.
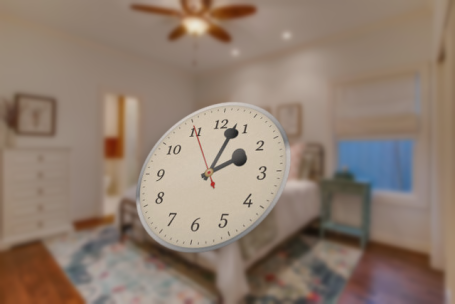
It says 2:02:55
